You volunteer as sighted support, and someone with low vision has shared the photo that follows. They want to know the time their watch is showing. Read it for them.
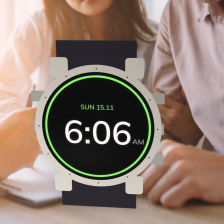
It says 6:06
